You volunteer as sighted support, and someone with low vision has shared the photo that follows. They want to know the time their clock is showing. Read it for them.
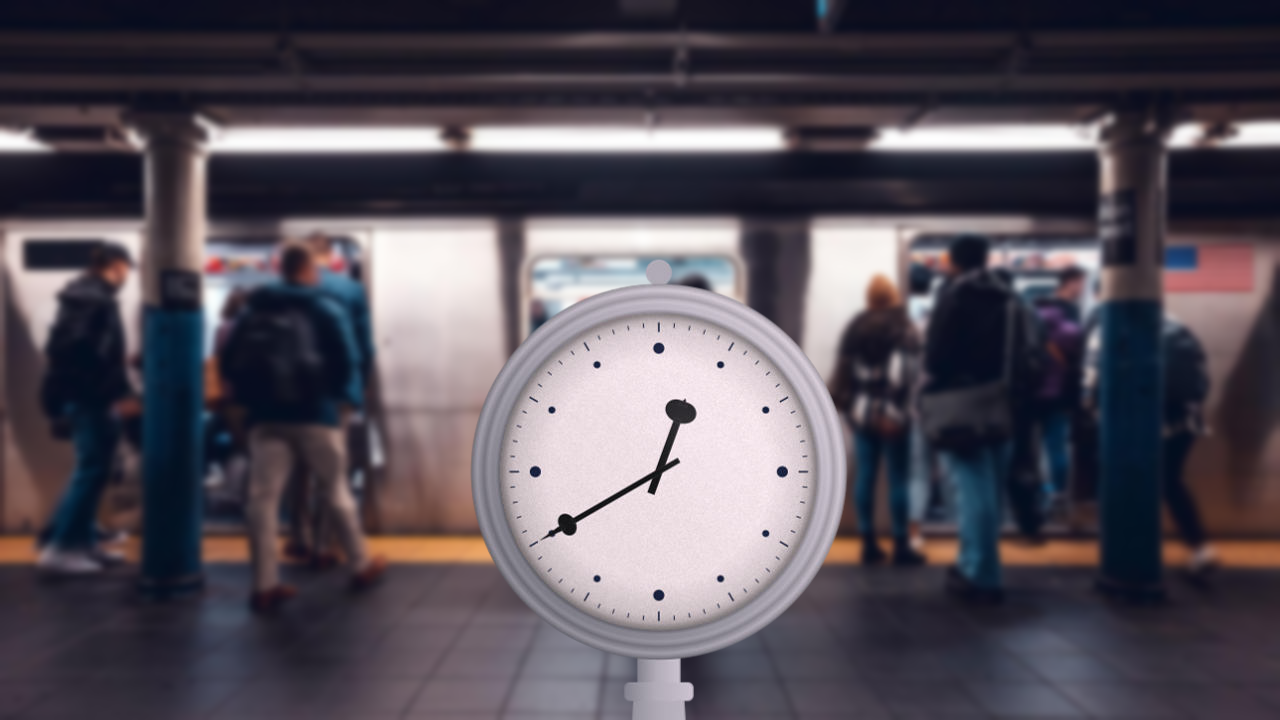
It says 12:40
